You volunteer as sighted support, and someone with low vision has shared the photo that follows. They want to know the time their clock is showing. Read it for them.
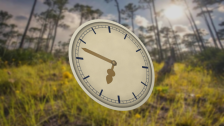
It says 6:48
